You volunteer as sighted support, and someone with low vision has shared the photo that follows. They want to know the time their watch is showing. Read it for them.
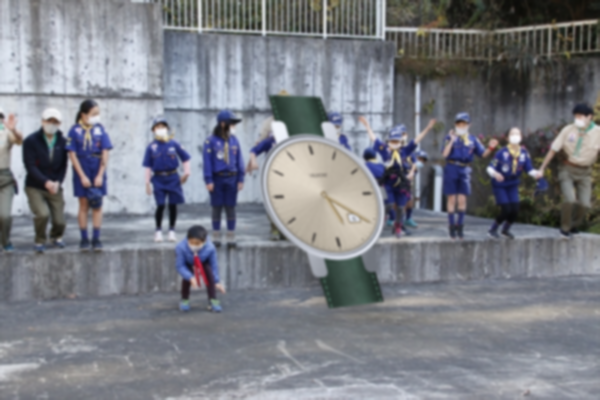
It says 5:21
